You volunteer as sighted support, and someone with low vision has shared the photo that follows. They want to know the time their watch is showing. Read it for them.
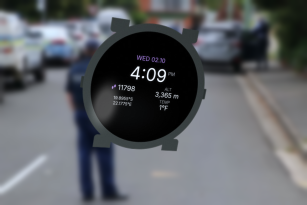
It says 4:09
